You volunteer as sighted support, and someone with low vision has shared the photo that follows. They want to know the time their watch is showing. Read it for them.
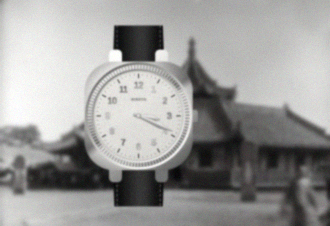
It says 3:19
